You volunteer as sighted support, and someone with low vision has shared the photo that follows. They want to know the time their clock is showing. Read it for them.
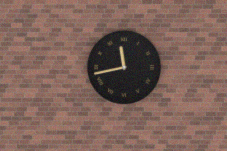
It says 11:43
